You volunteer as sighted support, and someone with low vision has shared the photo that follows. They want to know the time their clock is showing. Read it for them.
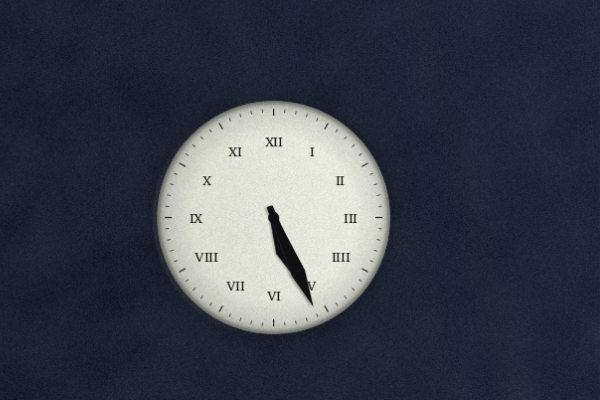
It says 5:26
